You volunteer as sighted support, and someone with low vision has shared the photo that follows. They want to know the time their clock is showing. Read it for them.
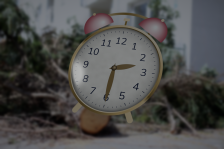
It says 2:30
